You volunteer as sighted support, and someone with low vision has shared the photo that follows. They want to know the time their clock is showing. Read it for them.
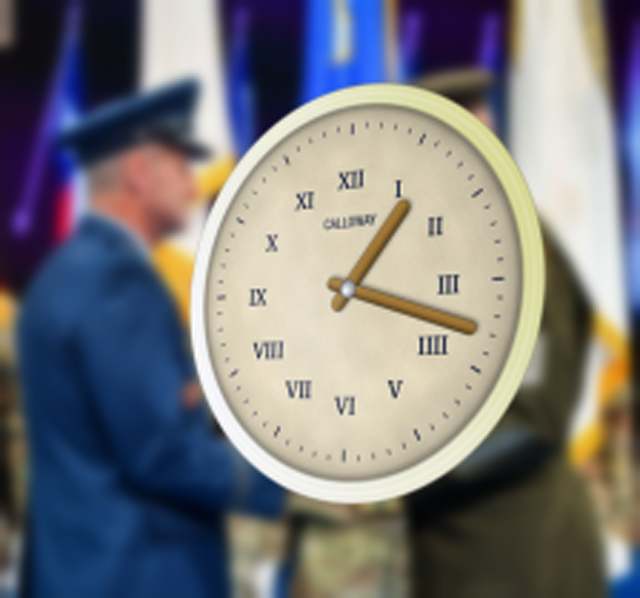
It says 1:18
